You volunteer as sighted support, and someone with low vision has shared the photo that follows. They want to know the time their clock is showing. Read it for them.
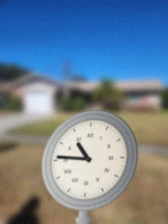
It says 10:46
